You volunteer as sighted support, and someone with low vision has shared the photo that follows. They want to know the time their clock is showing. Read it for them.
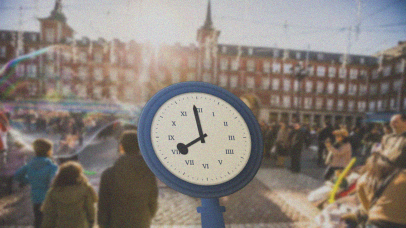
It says 7:59
